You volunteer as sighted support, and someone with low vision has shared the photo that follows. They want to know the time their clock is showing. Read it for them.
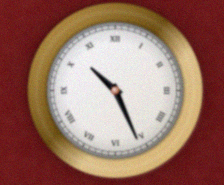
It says 10:26
